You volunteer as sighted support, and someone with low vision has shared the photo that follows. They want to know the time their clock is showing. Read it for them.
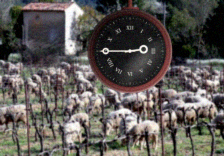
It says 2:45
